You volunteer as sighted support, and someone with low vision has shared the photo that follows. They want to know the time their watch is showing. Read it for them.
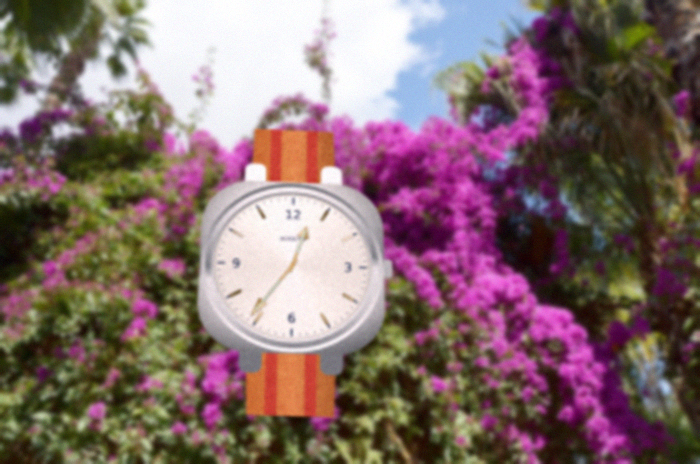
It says 12:36
